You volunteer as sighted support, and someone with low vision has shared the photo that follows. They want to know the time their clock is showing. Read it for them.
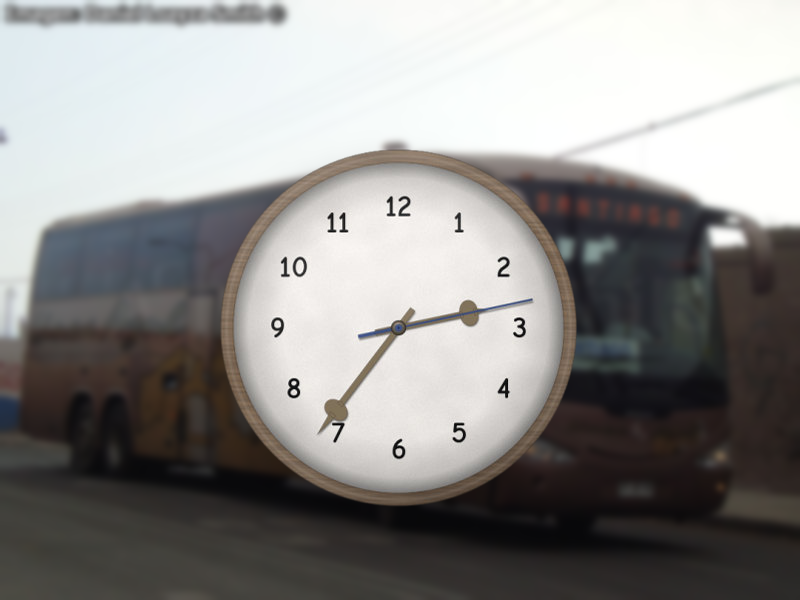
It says 2:36:13
